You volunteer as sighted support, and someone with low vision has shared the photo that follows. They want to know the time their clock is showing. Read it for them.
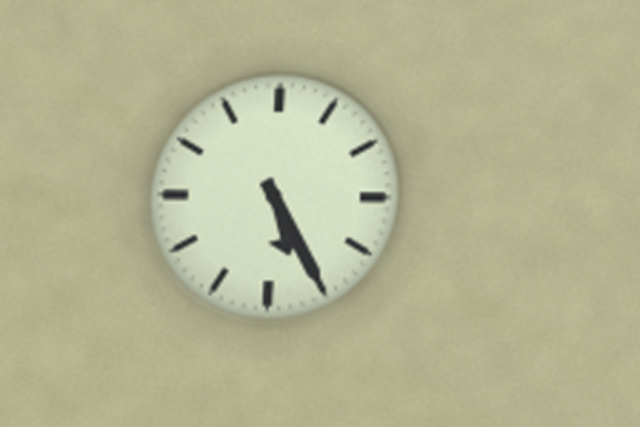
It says 5:25
